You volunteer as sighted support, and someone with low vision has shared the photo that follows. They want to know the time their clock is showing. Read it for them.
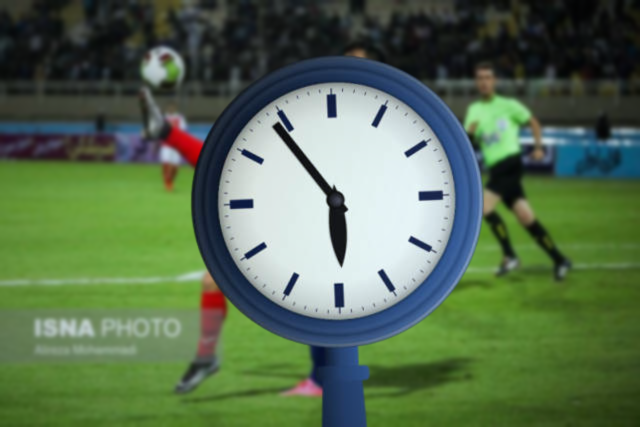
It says 5:54
